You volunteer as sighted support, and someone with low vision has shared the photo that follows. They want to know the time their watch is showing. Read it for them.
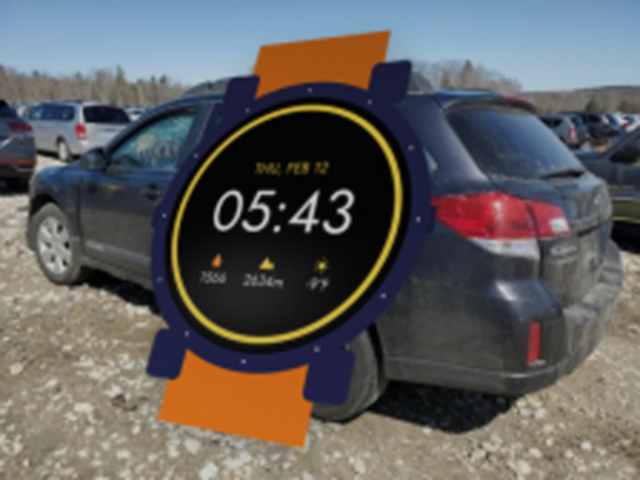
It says 5:43
